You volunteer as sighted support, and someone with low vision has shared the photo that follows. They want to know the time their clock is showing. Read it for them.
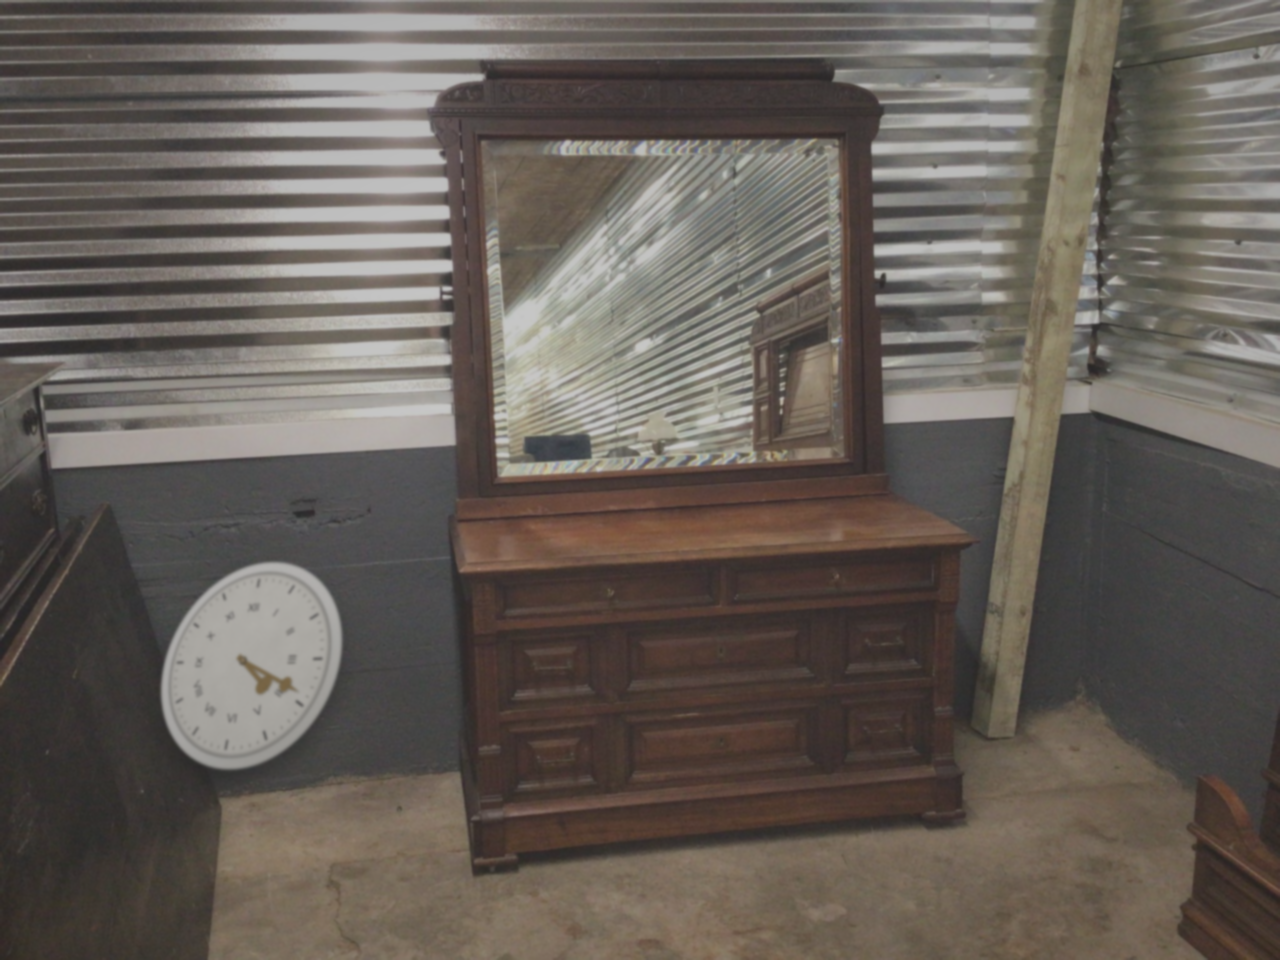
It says 4:19
